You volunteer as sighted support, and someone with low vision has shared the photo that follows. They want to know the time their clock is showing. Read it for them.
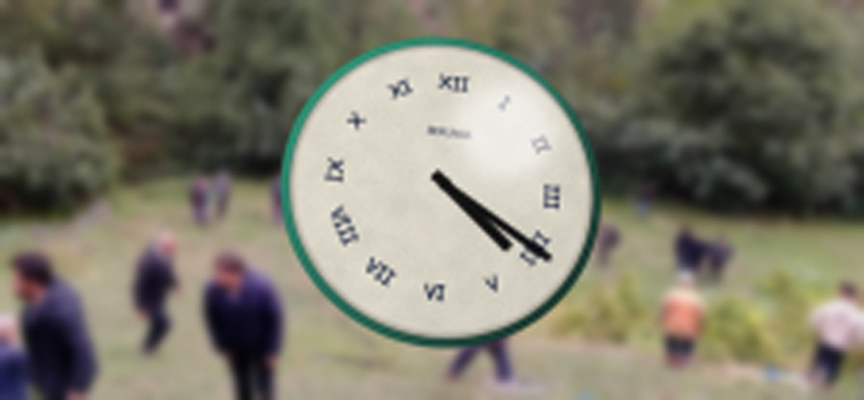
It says 4:20
